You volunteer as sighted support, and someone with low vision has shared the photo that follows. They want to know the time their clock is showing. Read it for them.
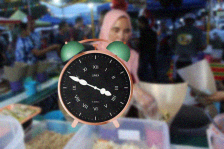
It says 3:49
